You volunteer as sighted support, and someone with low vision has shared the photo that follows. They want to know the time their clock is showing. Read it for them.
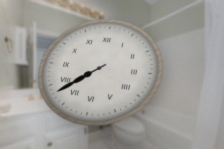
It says 7:38
